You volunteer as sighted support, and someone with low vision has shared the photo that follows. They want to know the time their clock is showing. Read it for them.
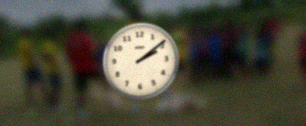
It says 2:09
